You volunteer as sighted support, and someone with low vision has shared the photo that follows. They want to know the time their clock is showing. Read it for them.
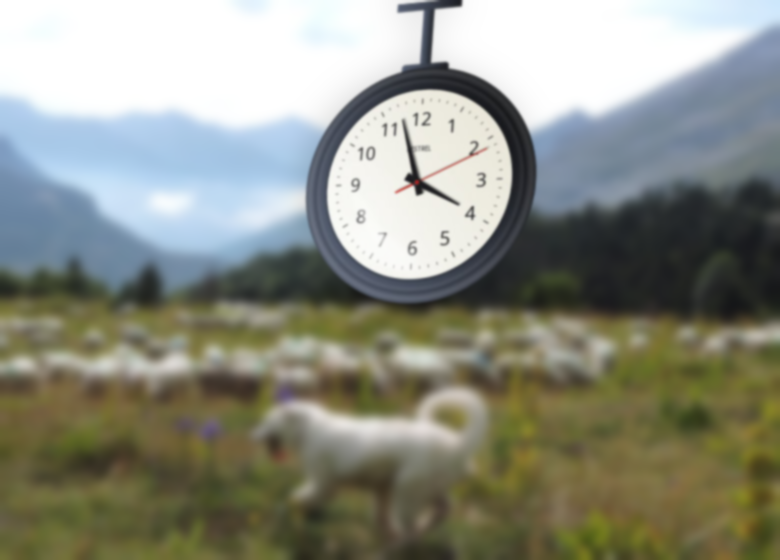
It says 3:57:11
